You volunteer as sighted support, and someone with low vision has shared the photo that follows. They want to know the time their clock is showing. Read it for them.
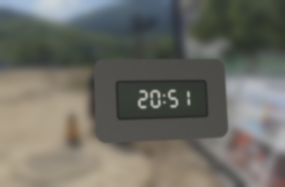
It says 20:51
